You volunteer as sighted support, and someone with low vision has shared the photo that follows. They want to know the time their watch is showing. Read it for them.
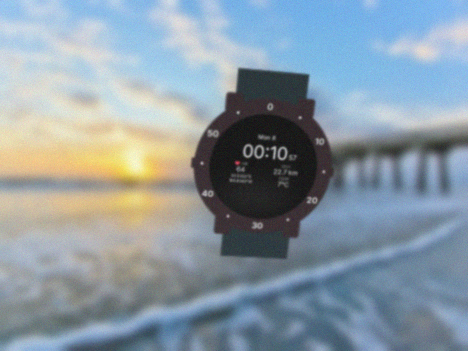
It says 0:10
